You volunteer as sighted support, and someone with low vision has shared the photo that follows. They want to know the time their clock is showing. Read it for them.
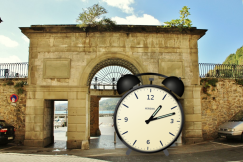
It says 1:12
